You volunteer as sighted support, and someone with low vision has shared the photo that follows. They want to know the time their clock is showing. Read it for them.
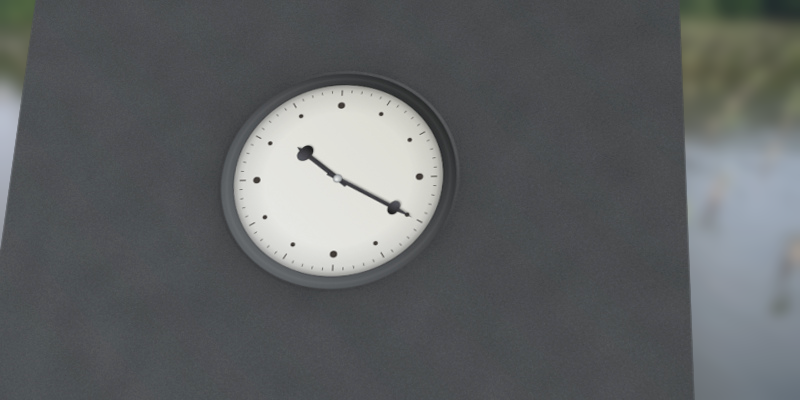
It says 10:20
